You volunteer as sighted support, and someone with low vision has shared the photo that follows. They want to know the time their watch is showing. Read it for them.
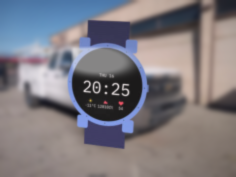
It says 20:25
